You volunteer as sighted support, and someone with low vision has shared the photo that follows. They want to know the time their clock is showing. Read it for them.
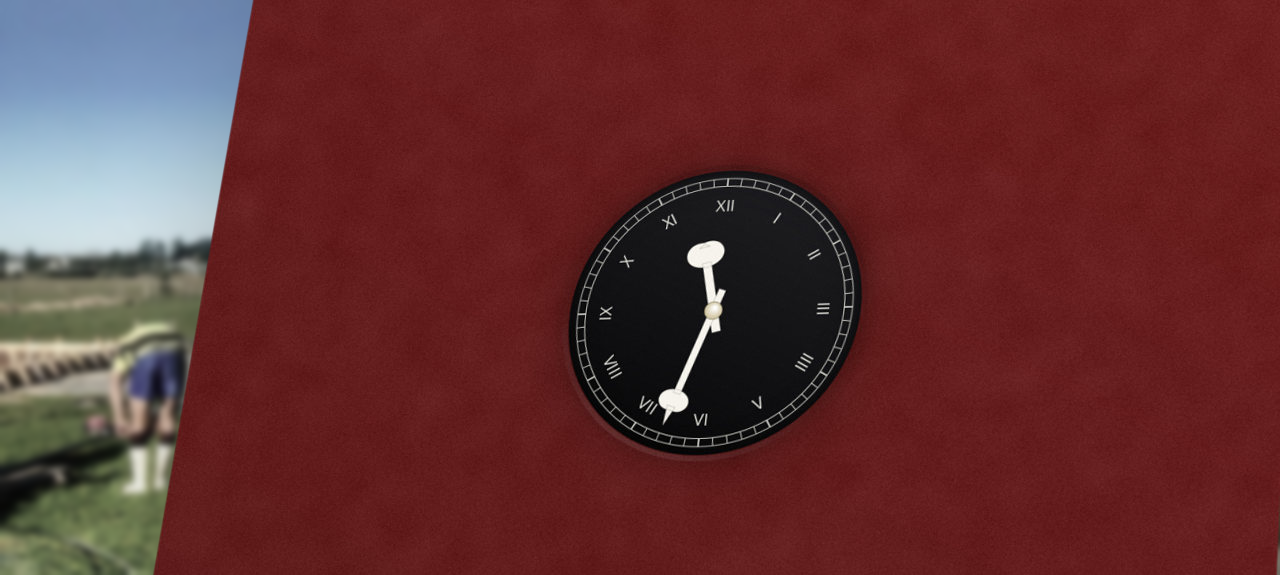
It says 11:33
